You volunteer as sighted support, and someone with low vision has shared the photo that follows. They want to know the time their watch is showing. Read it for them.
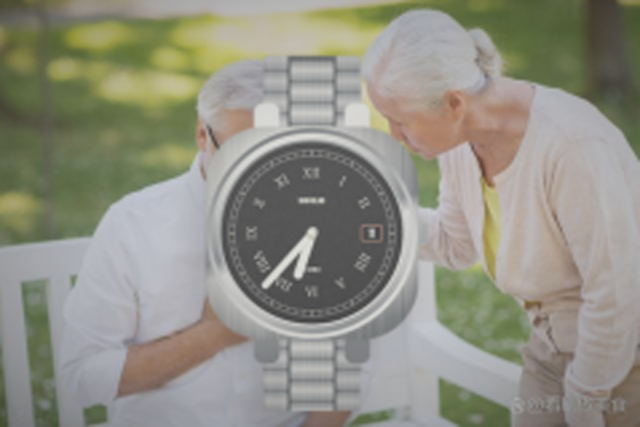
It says 6:37
